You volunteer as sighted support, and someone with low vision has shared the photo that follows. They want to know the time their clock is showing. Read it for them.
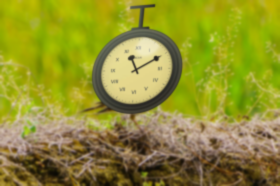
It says 11:10
